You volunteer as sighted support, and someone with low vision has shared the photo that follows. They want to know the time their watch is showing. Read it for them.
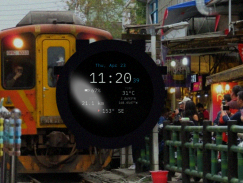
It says 11:20
